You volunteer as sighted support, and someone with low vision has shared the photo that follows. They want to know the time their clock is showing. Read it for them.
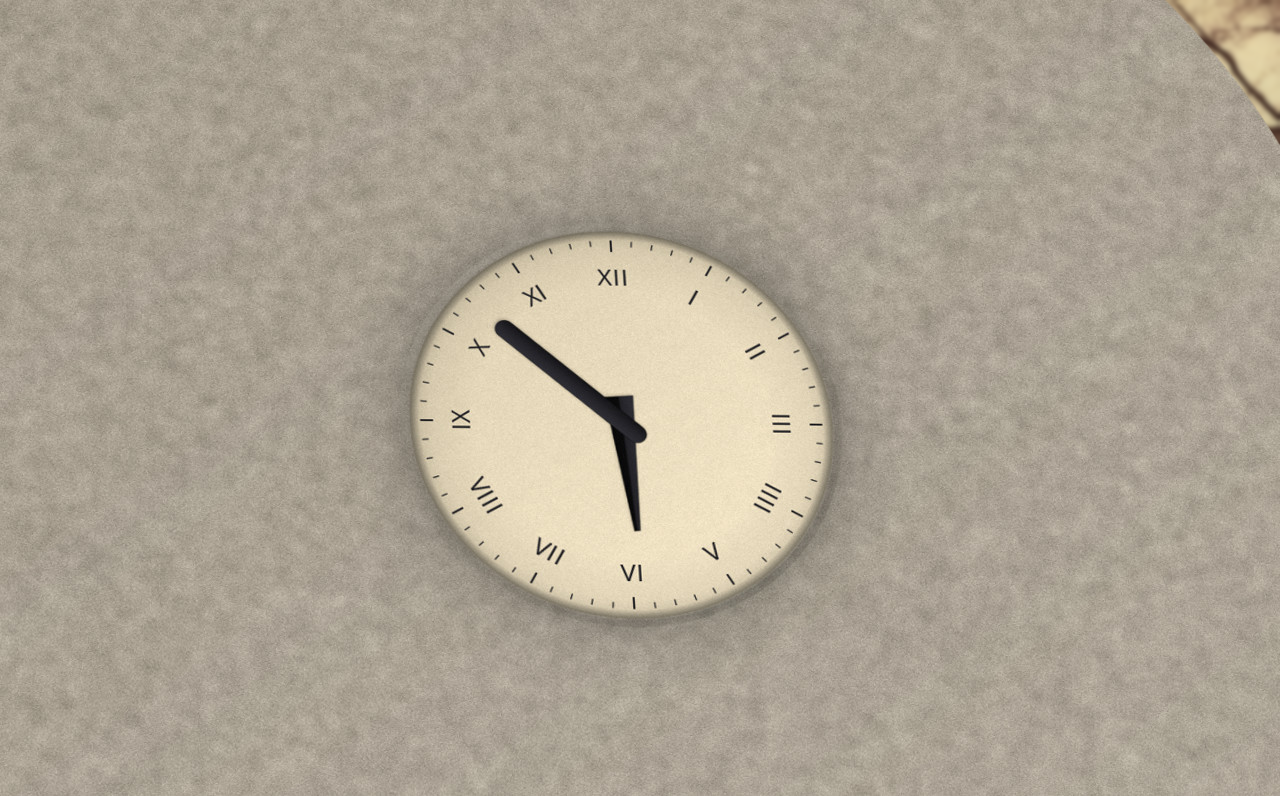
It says 5:52
